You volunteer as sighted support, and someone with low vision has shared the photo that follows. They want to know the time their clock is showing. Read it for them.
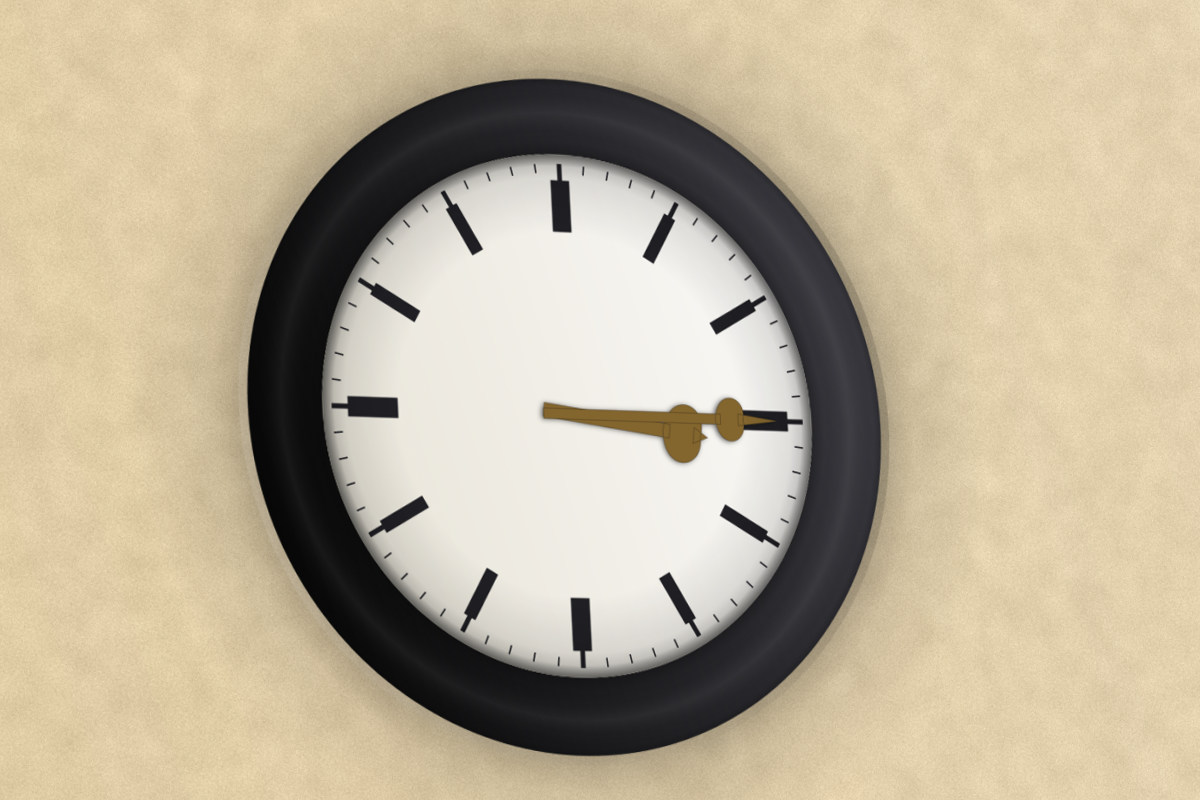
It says 3:15
